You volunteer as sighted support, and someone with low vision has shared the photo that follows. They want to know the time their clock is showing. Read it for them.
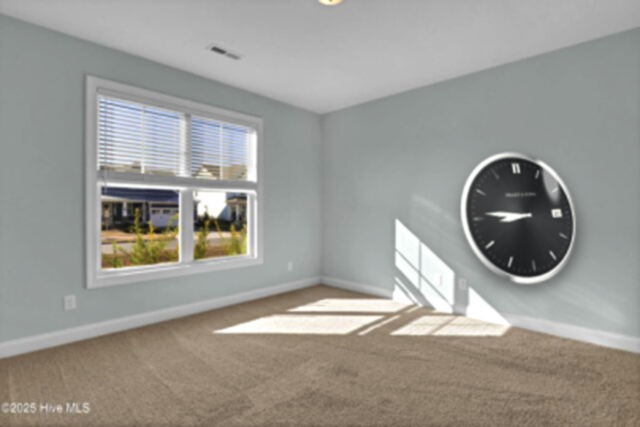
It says 8:46
